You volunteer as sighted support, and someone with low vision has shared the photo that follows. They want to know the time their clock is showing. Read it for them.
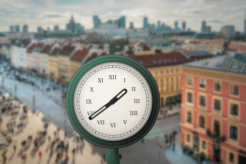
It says 1:39
